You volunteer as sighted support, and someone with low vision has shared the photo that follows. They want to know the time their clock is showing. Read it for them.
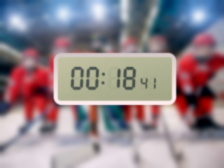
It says 0:18:41
